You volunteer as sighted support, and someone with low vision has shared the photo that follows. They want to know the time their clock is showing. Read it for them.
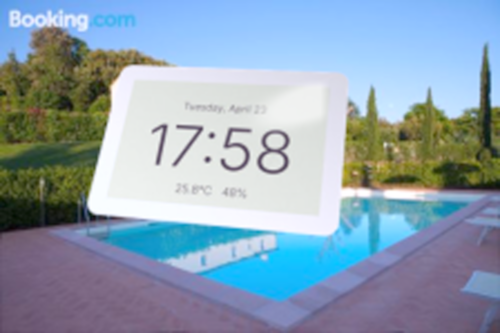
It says 17:58
